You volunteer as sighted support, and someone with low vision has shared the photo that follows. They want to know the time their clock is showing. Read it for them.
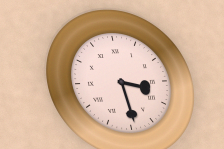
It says 3:29
